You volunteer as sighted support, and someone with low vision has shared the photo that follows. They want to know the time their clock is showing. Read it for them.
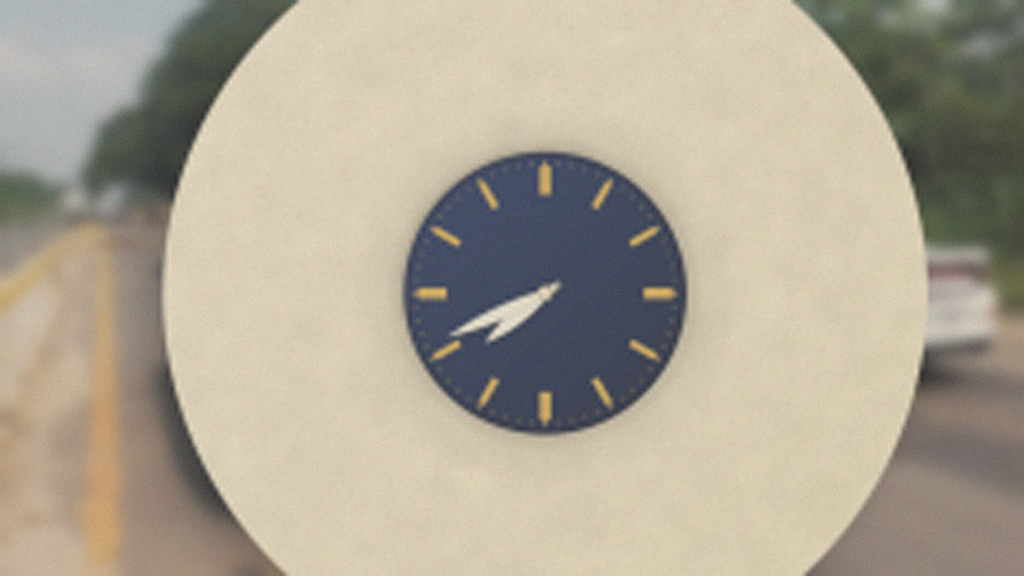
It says 7:41
